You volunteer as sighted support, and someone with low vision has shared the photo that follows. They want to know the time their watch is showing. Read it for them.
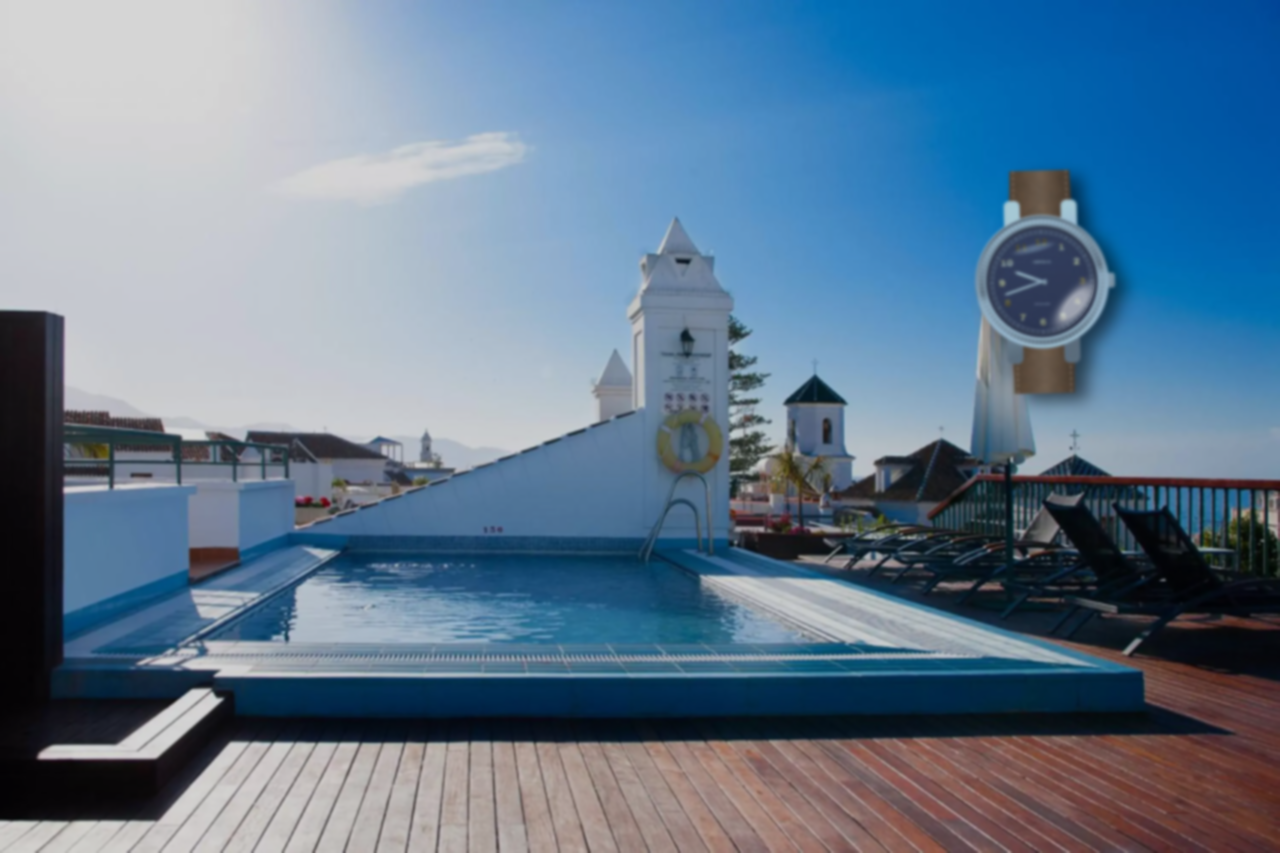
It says 9:42
